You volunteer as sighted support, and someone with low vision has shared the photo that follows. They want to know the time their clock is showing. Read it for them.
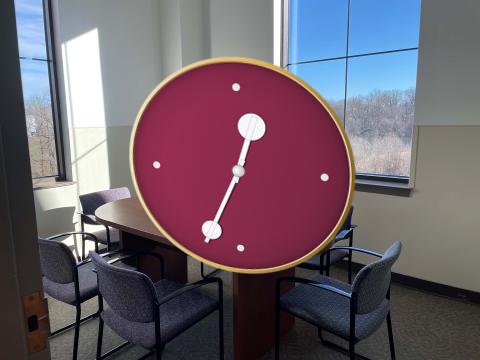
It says 12:34
